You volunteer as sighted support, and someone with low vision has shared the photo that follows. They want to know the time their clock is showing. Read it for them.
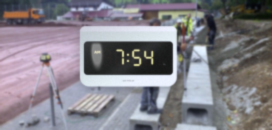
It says 7:54
